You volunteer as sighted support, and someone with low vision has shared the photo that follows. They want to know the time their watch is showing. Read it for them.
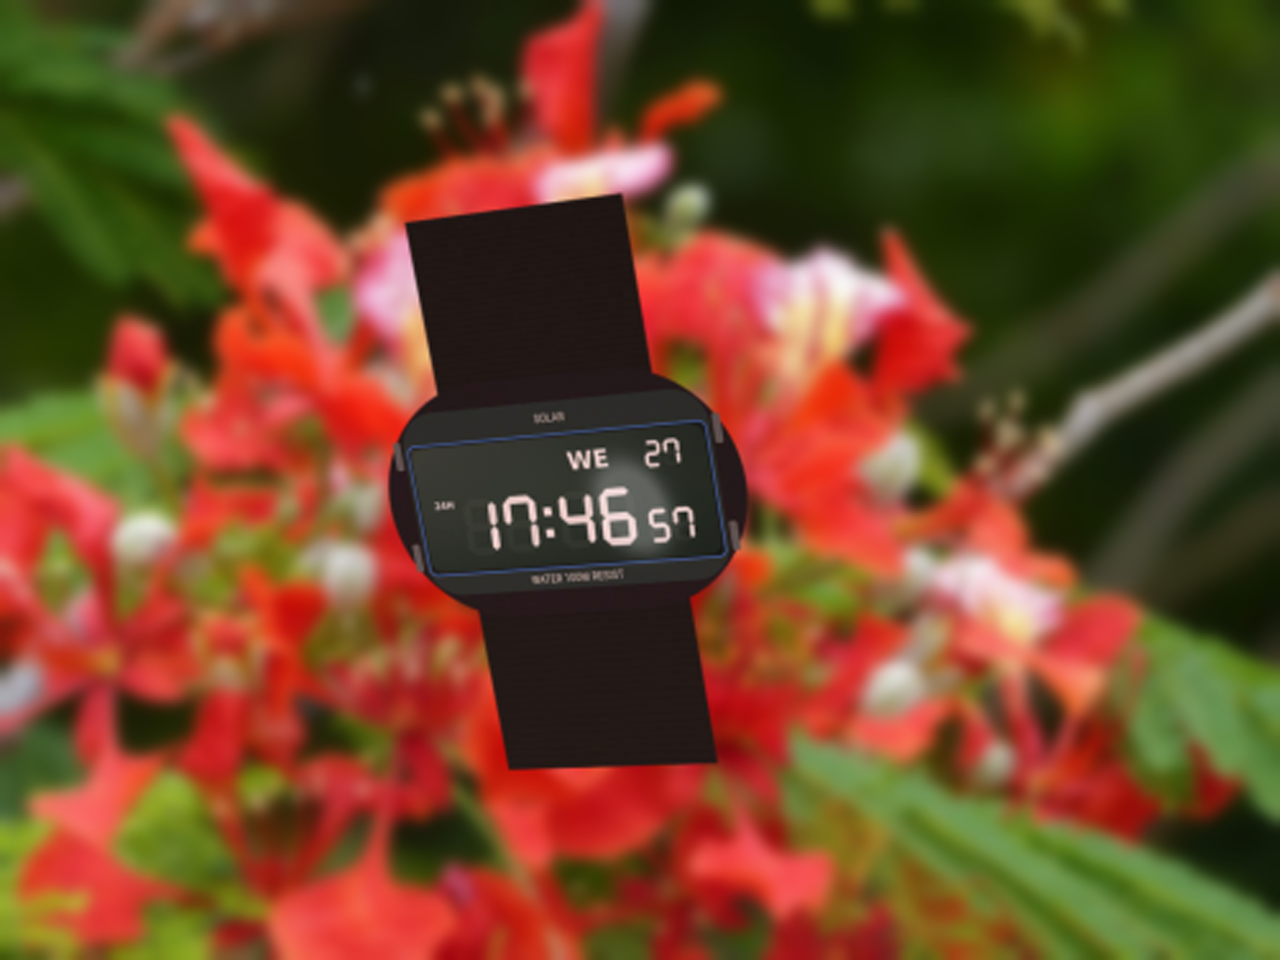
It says 17:46:57
